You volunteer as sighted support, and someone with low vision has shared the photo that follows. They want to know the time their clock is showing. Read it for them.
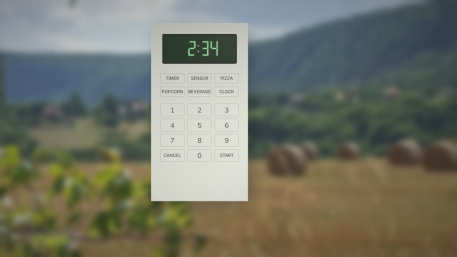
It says 2:34
